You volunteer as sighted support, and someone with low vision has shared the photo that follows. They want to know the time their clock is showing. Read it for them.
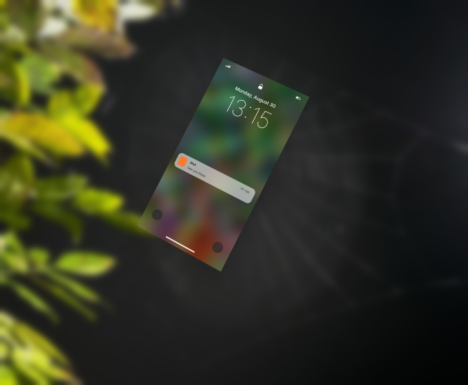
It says 13:15
